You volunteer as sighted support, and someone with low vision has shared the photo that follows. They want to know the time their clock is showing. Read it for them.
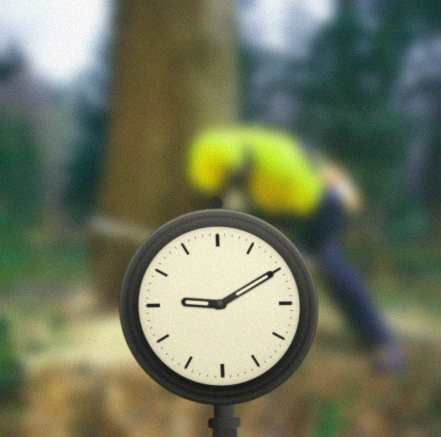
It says 9:10
